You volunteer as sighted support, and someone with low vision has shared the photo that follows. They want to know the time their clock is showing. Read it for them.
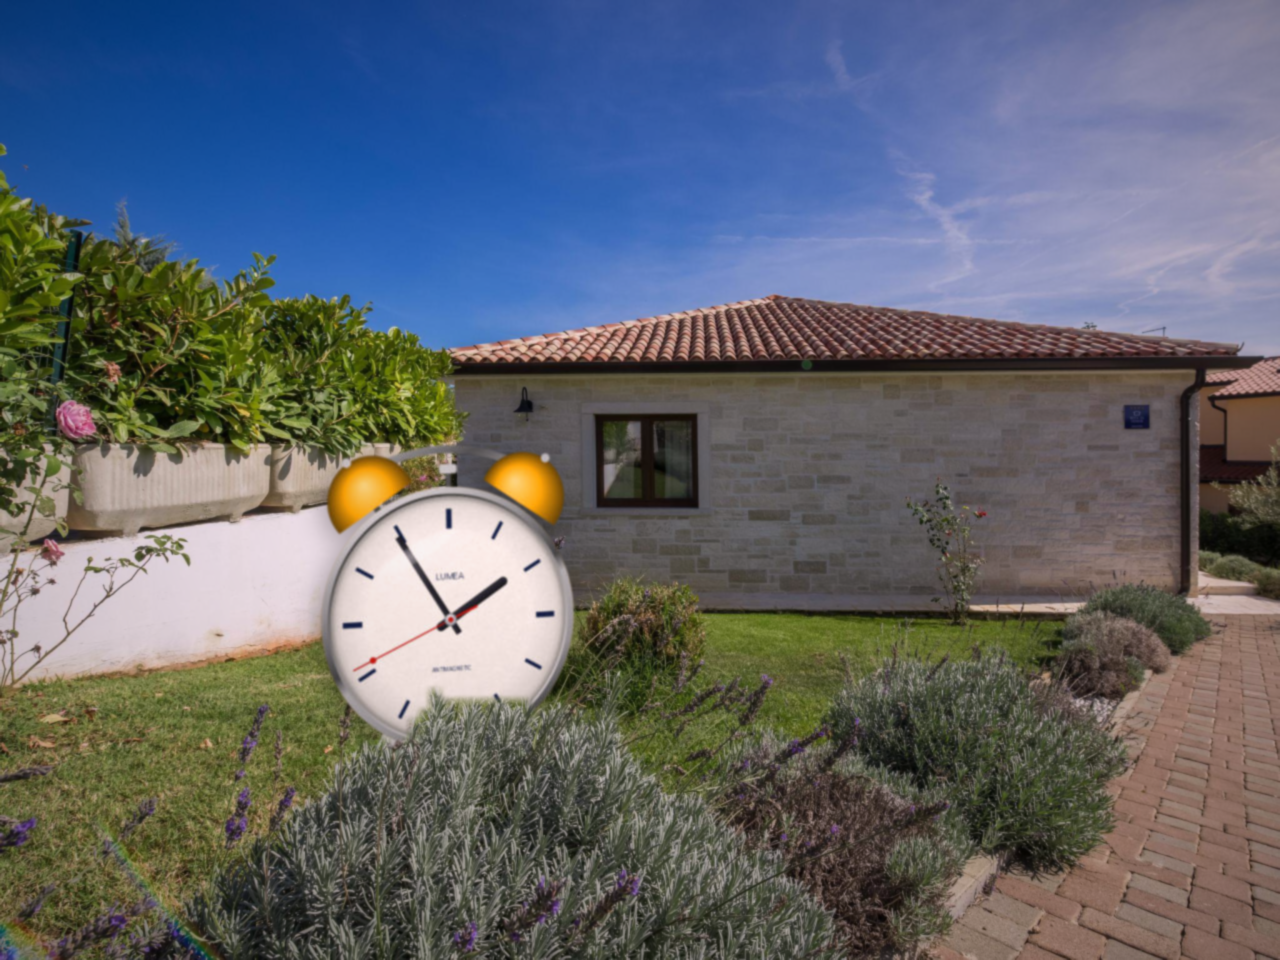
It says 1:54:41
